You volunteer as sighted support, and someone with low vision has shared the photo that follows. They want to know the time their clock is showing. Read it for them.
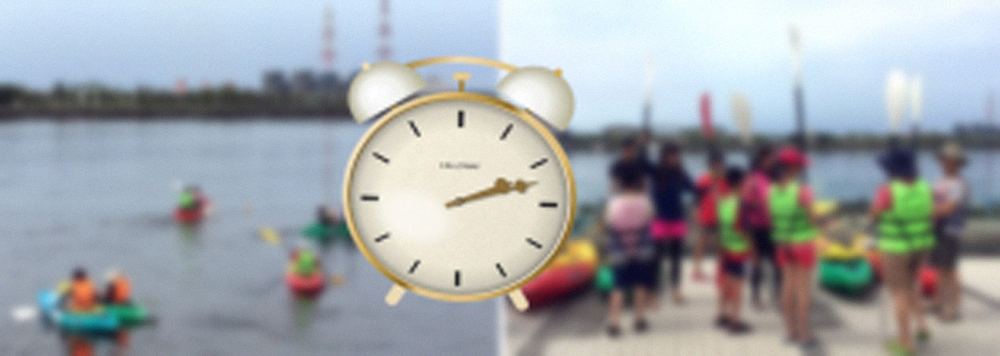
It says 2:12
